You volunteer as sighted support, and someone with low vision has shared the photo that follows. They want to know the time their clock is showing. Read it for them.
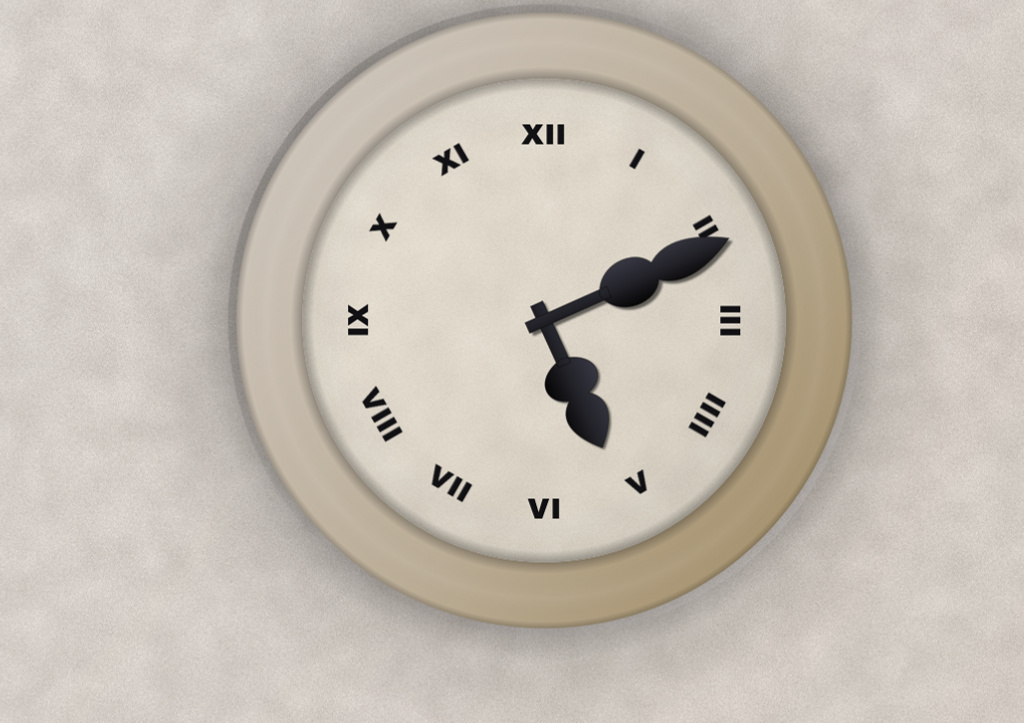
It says 5:11
